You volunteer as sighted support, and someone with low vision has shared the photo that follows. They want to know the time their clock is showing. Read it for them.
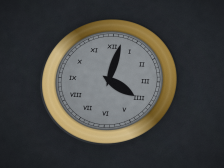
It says 4:02
